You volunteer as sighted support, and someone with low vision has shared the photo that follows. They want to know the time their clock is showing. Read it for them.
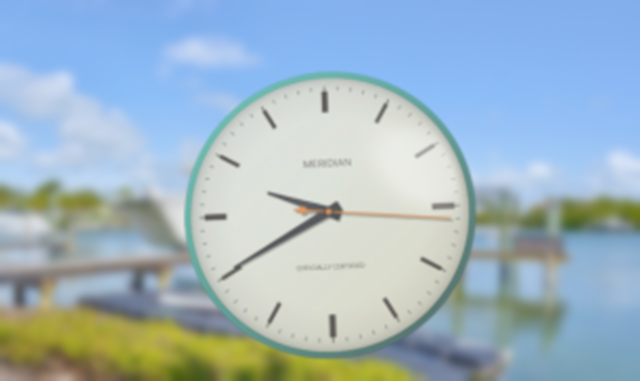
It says 9:40:16
